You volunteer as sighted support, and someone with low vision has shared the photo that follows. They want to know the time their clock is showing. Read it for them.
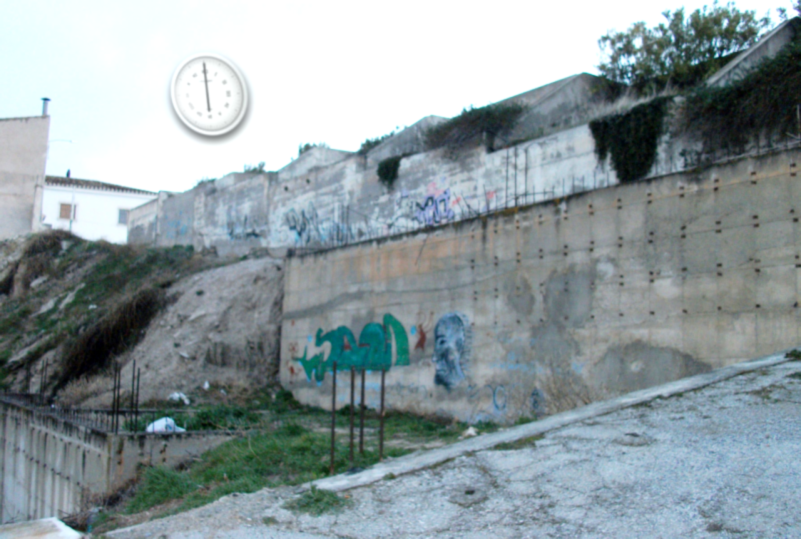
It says 6:00
